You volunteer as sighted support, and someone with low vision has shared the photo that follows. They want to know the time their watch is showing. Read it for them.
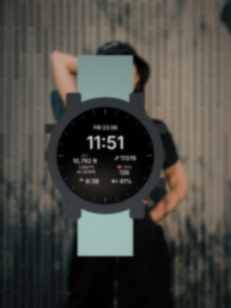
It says 11:51
